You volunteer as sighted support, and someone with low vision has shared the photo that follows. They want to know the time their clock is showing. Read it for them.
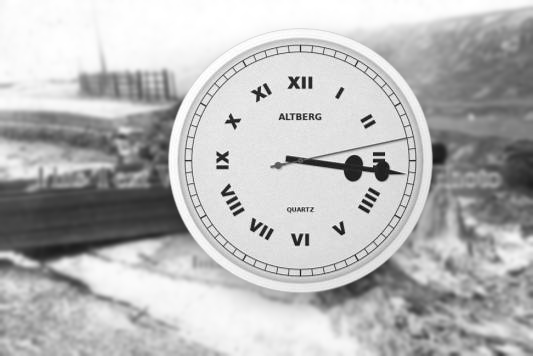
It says 3:16:13
